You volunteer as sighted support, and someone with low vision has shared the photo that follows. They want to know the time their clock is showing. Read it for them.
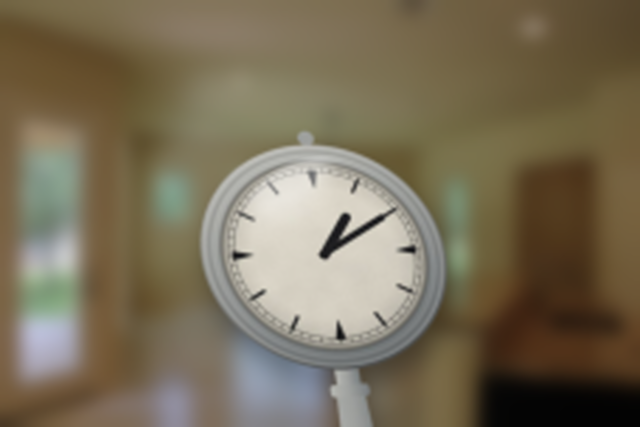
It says 1:10
